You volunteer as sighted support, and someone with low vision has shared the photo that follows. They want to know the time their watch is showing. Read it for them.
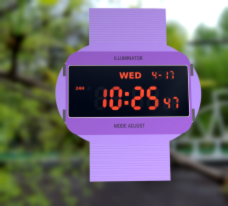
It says 10:25:47
